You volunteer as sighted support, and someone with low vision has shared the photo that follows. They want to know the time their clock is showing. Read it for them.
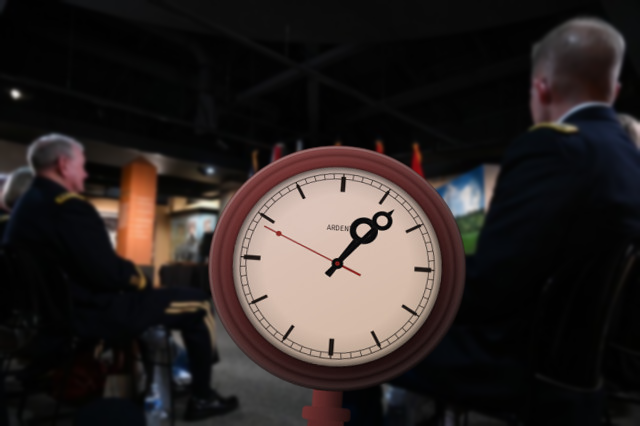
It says 1:06:49
